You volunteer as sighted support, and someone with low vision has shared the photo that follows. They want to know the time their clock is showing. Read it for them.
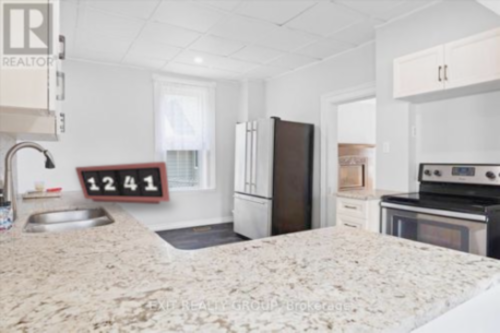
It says 12:41
